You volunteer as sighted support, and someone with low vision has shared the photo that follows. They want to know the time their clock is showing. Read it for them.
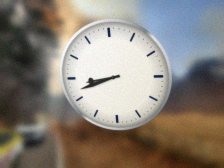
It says 8:42
